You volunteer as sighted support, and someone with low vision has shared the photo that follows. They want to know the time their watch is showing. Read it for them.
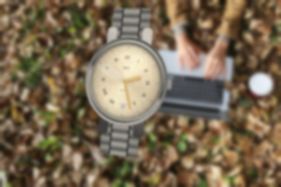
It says 2:27
